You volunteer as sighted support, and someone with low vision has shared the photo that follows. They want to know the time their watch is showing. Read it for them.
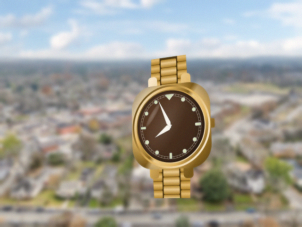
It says 7:56
